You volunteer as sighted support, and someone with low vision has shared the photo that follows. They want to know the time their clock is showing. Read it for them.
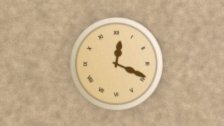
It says 12:19
